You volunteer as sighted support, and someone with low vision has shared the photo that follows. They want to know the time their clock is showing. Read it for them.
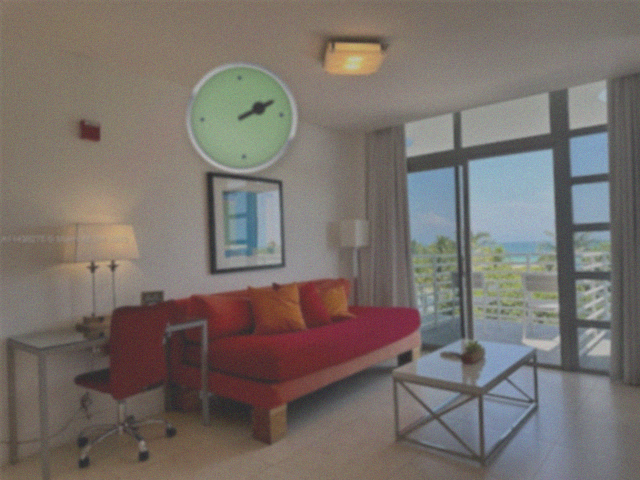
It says 2:11
